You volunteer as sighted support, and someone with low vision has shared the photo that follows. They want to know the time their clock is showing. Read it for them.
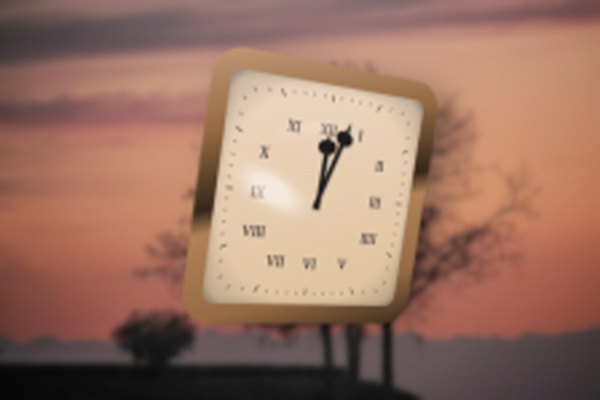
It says 12:03
